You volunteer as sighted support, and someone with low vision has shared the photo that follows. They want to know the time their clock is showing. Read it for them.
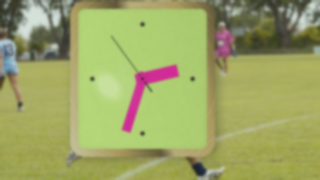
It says 2:32:54
